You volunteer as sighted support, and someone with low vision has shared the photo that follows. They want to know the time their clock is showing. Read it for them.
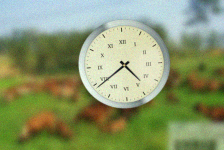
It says 4:39
